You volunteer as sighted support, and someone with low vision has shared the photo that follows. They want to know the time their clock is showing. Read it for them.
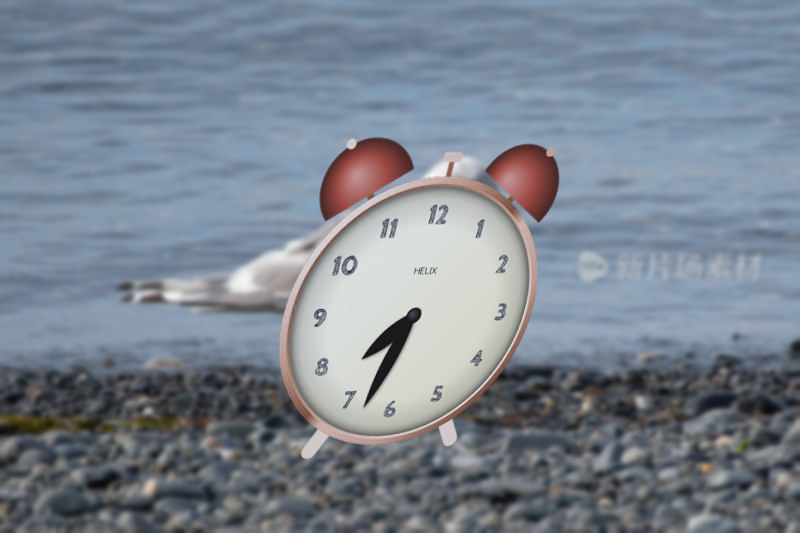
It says 7:33
